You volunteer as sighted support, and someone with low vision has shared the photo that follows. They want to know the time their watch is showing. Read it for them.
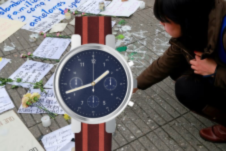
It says 1:42
